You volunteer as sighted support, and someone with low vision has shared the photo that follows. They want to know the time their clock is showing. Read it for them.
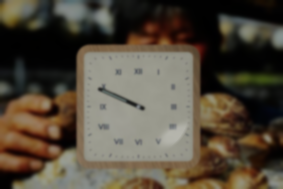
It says 9:49
